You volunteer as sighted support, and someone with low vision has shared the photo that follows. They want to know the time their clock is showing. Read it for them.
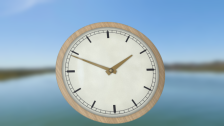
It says 1:49
